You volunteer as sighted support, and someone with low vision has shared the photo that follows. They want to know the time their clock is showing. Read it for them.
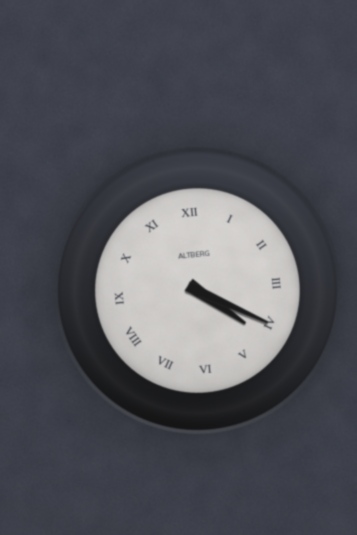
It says 4:20
